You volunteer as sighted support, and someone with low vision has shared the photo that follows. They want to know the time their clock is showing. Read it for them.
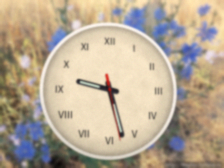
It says 9:27:28
